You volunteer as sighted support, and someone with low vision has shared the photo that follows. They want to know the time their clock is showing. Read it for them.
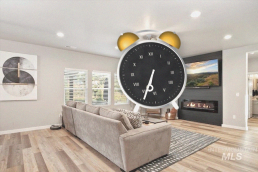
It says 6:34
